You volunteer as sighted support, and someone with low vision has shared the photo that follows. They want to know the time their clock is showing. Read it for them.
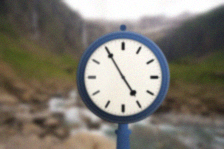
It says 4:55
